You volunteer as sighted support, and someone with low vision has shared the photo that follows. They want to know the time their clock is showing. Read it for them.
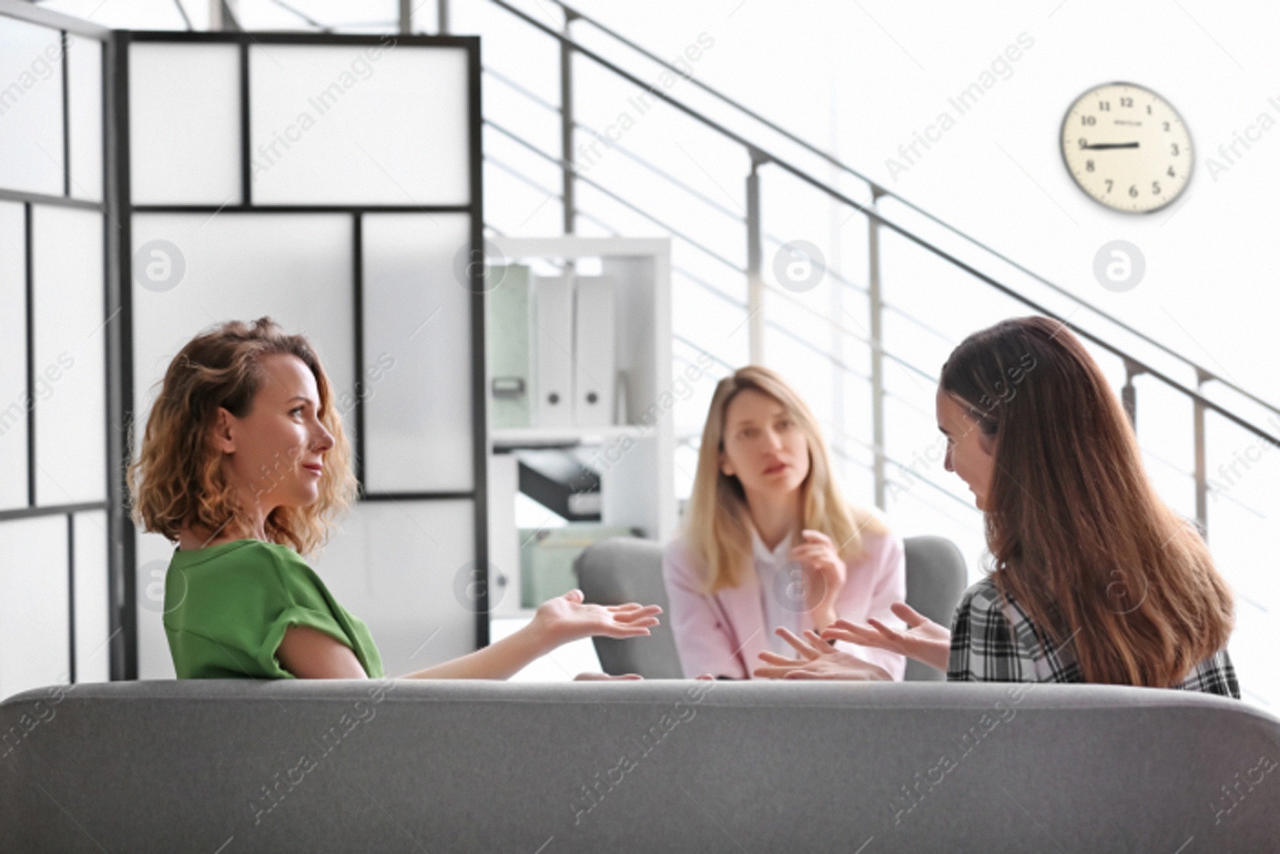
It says 8:44
